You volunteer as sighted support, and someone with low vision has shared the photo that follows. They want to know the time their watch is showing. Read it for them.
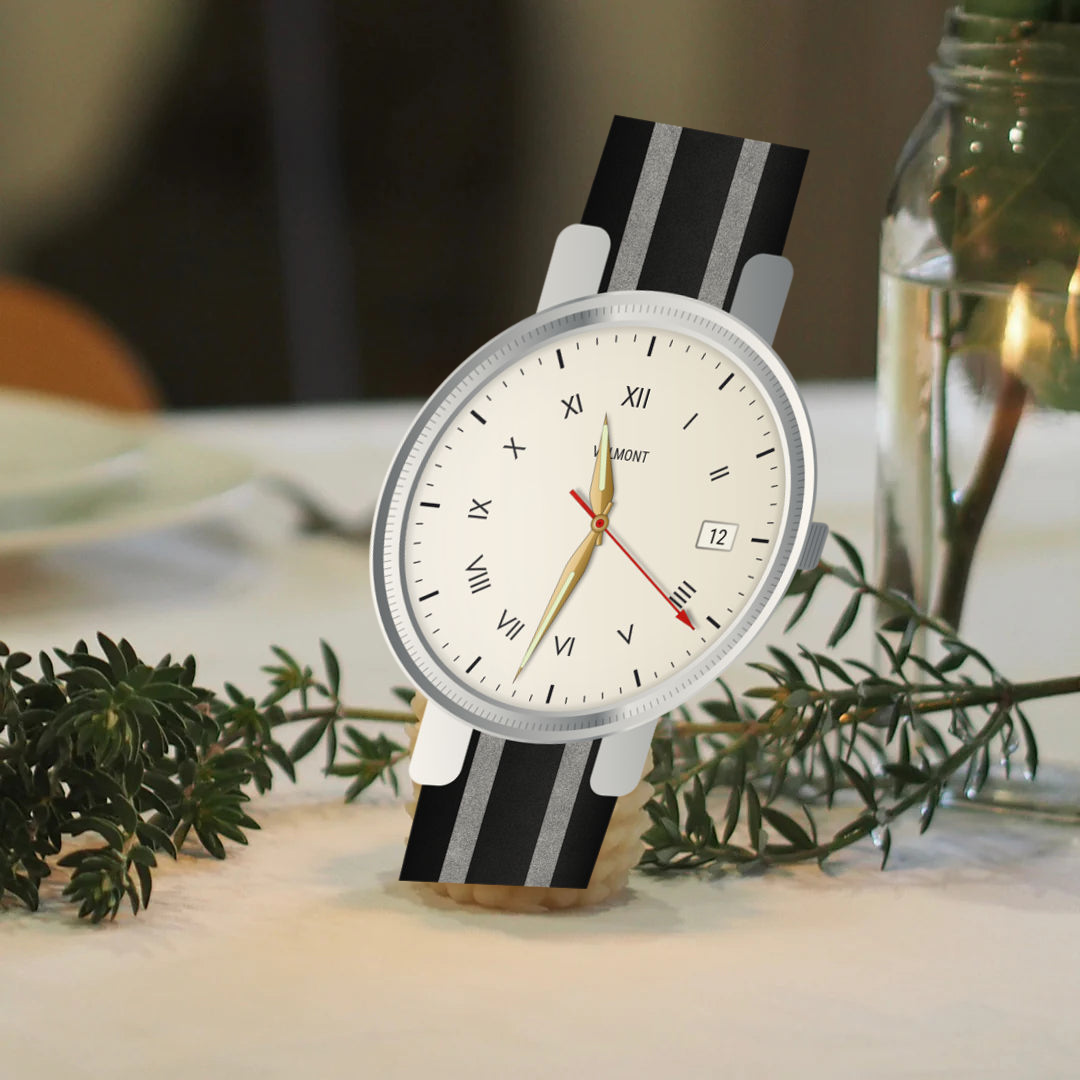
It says 11:32:21
